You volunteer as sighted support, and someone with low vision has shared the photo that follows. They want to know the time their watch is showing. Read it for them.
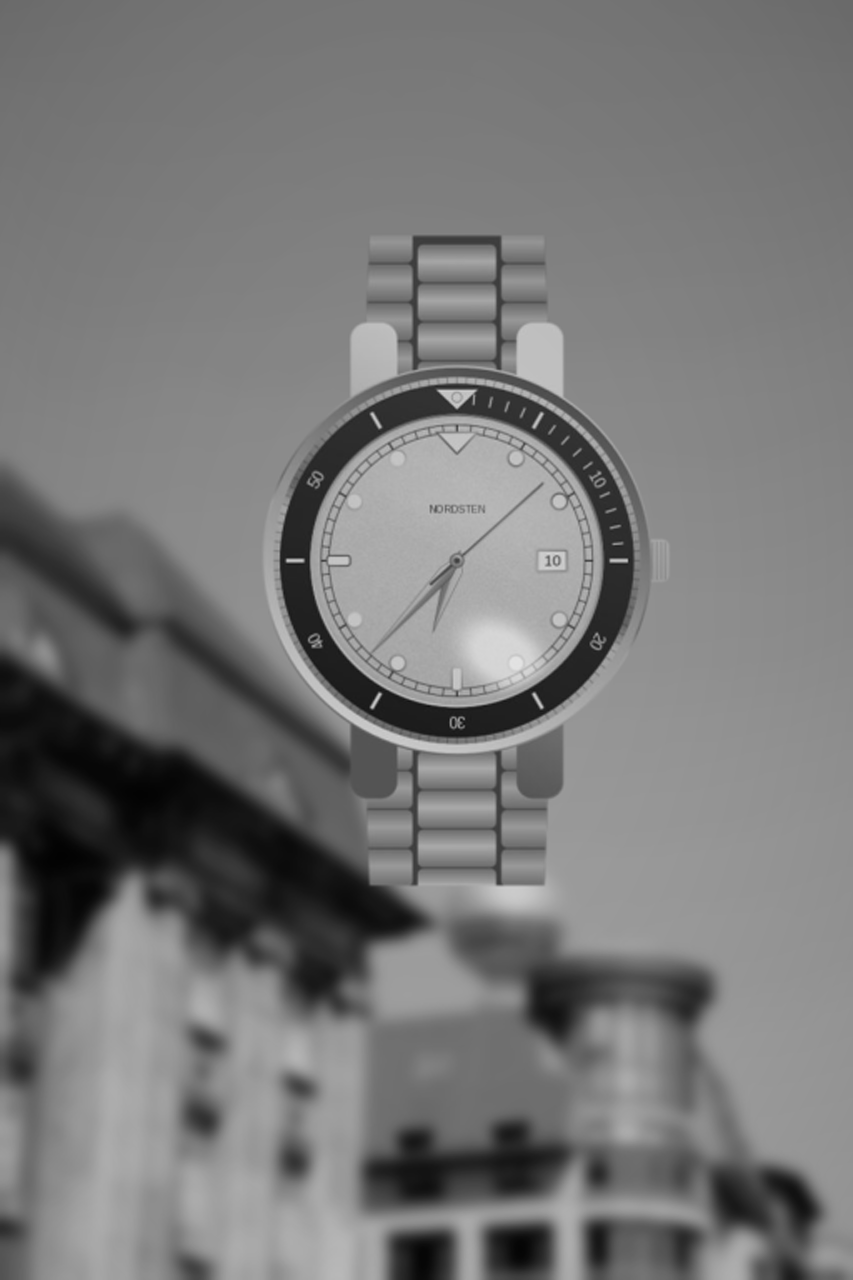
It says 6:37:08
